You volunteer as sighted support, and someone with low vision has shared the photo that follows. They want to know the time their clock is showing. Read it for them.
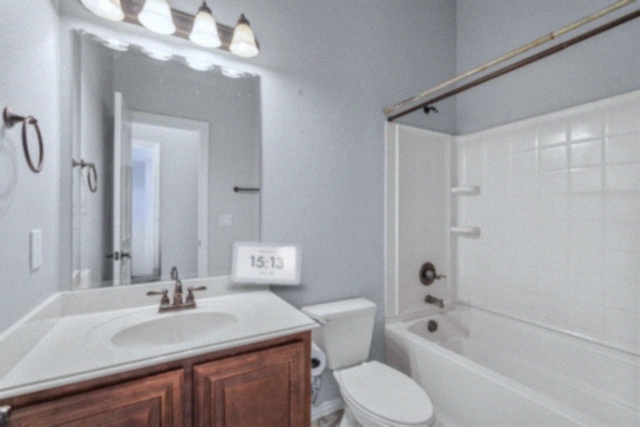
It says 15:13
